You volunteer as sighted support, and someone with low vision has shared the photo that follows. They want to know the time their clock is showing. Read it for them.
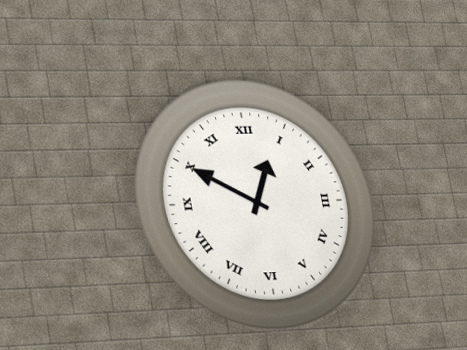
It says 12:50
